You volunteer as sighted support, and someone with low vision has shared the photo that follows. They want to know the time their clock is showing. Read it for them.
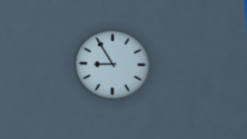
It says 8:55
